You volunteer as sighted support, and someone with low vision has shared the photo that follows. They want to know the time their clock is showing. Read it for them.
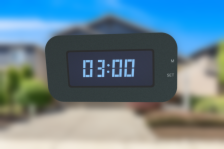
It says 3:00
